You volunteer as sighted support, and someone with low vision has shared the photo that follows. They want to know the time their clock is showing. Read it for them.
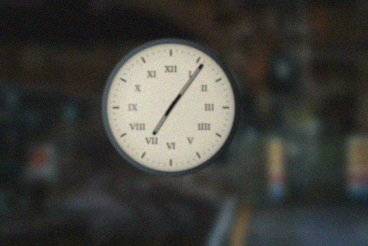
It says 7:06
